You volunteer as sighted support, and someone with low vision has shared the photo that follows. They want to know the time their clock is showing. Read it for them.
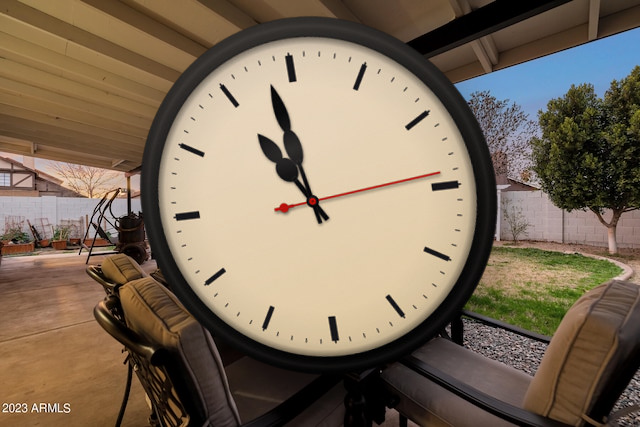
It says 10:58:14
